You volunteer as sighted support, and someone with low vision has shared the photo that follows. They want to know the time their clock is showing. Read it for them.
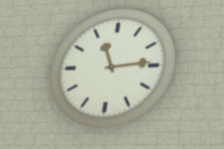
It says 11:14
